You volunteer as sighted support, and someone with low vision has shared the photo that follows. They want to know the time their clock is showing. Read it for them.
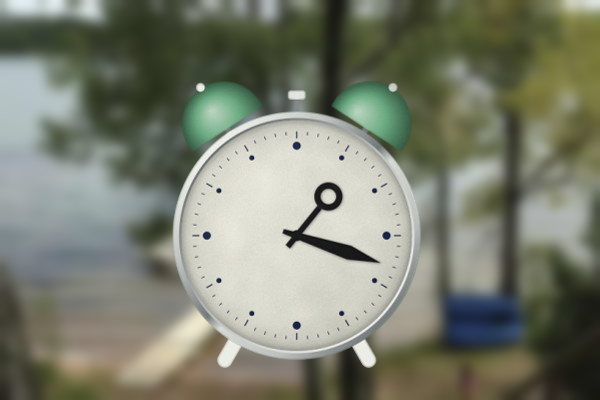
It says 1:18
